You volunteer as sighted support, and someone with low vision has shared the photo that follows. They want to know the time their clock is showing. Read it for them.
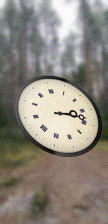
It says 3:18
